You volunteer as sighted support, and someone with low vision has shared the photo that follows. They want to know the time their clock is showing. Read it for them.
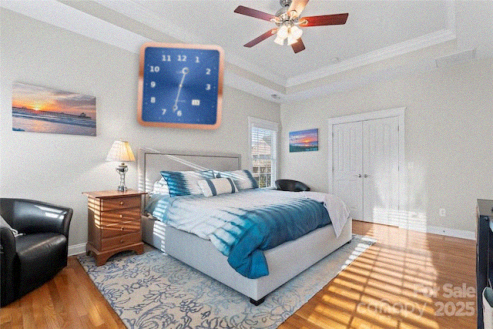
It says 12:32
